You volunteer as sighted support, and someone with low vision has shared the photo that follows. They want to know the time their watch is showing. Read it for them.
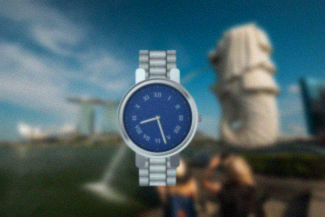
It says 8:27
